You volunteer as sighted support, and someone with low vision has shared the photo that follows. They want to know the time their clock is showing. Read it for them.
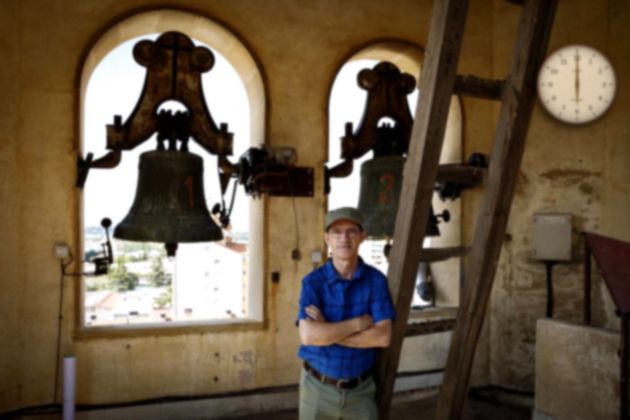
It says 6:00
